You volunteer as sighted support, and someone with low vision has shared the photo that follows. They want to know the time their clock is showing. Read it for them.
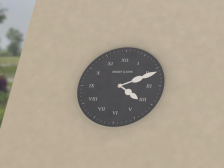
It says 4:11
